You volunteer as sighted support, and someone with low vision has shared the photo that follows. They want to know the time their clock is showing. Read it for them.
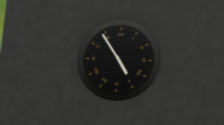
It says 4:54
